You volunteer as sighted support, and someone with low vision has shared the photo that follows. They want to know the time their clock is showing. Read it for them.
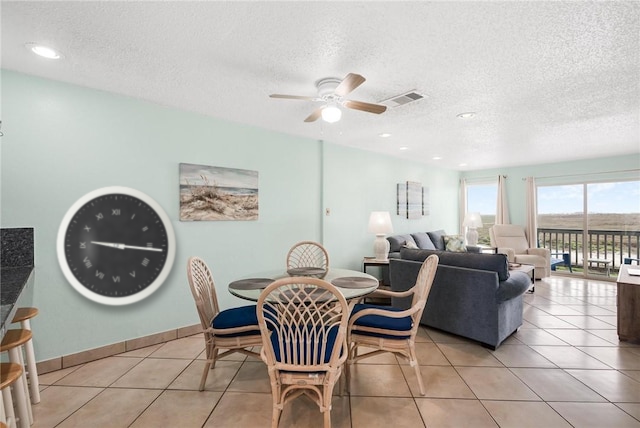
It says 9:16
